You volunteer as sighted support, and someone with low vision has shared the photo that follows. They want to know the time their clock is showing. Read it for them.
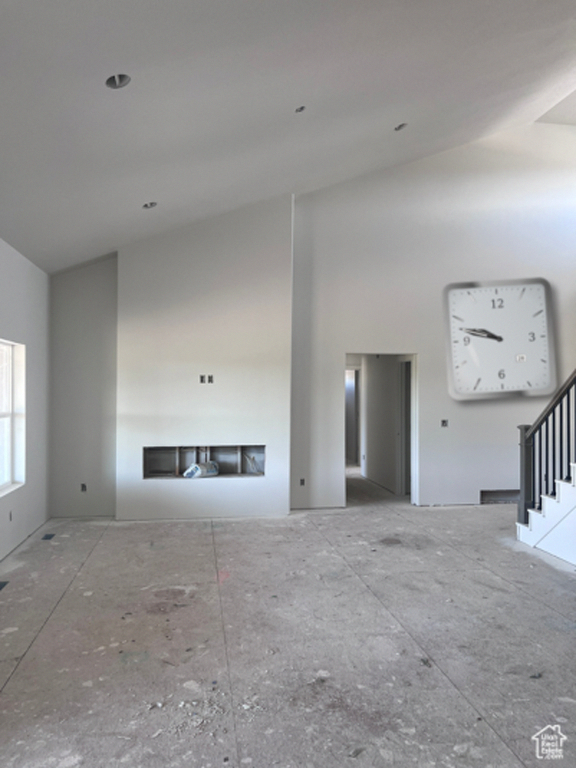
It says 9:48
